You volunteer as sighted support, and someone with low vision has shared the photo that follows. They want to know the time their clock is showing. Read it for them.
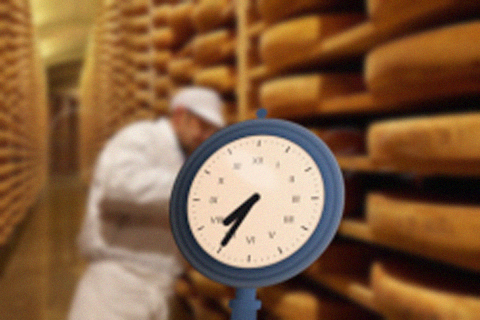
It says 7:35
